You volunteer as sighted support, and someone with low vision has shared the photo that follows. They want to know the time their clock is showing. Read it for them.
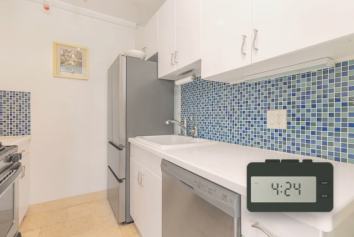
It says 4:24
